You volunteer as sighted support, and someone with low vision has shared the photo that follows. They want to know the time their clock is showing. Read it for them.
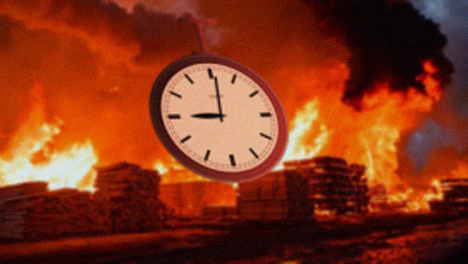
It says 9:01
